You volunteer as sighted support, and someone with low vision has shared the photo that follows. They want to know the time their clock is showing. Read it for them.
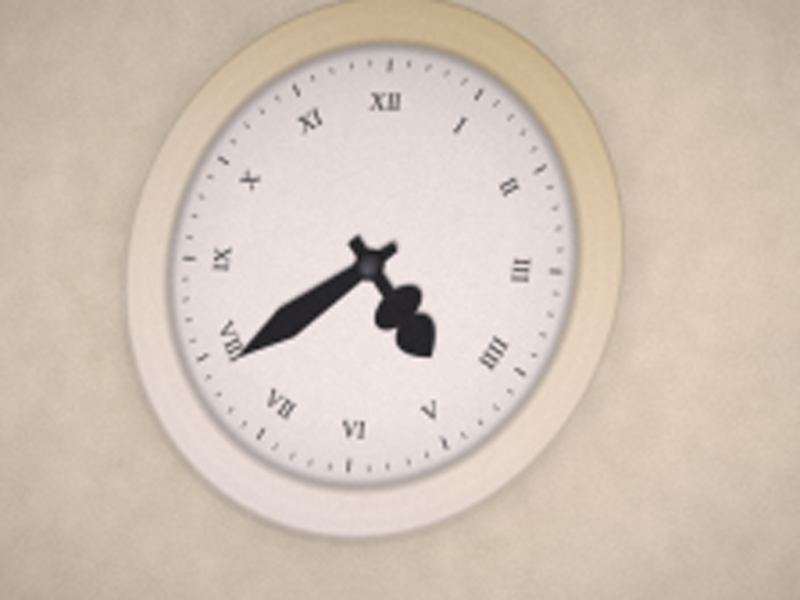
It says 4:39
